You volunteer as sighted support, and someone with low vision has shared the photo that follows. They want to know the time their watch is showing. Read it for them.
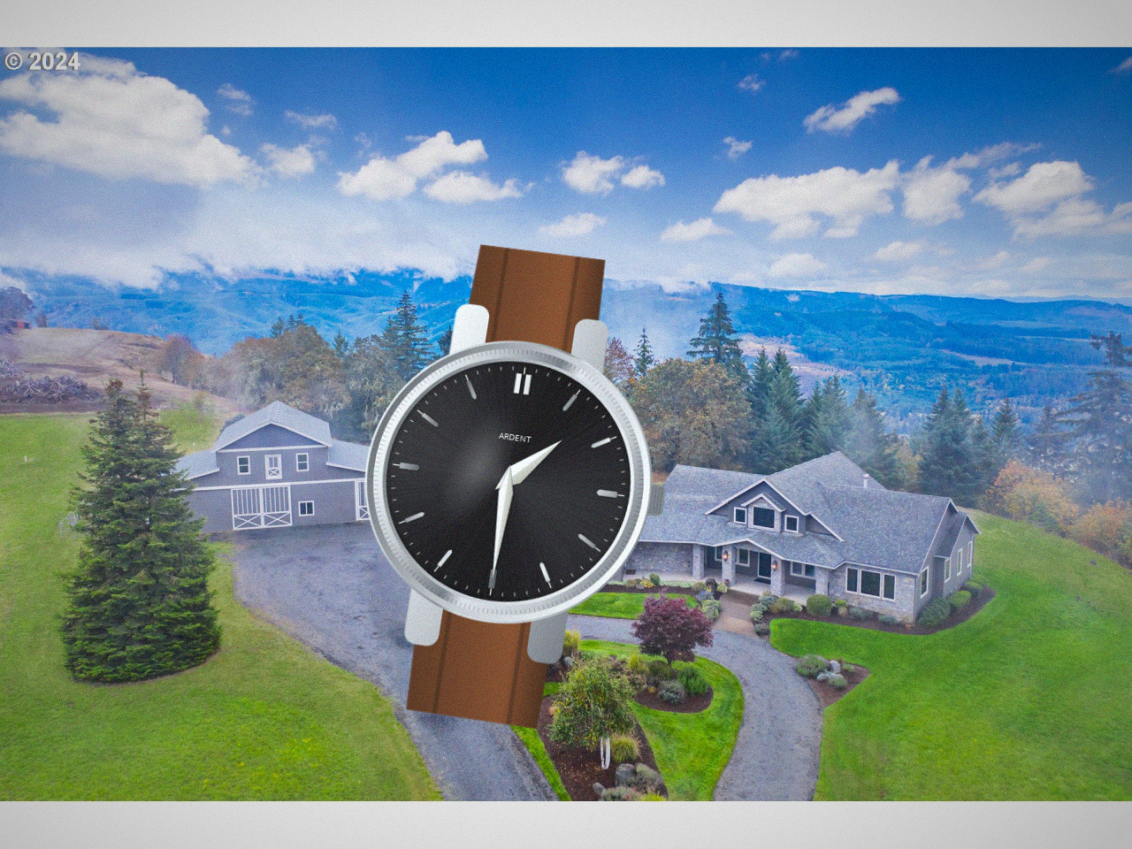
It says 1:30
